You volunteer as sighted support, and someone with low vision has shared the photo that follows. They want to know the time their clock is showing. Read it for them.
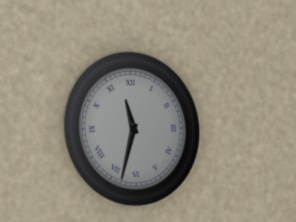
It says 11:33
